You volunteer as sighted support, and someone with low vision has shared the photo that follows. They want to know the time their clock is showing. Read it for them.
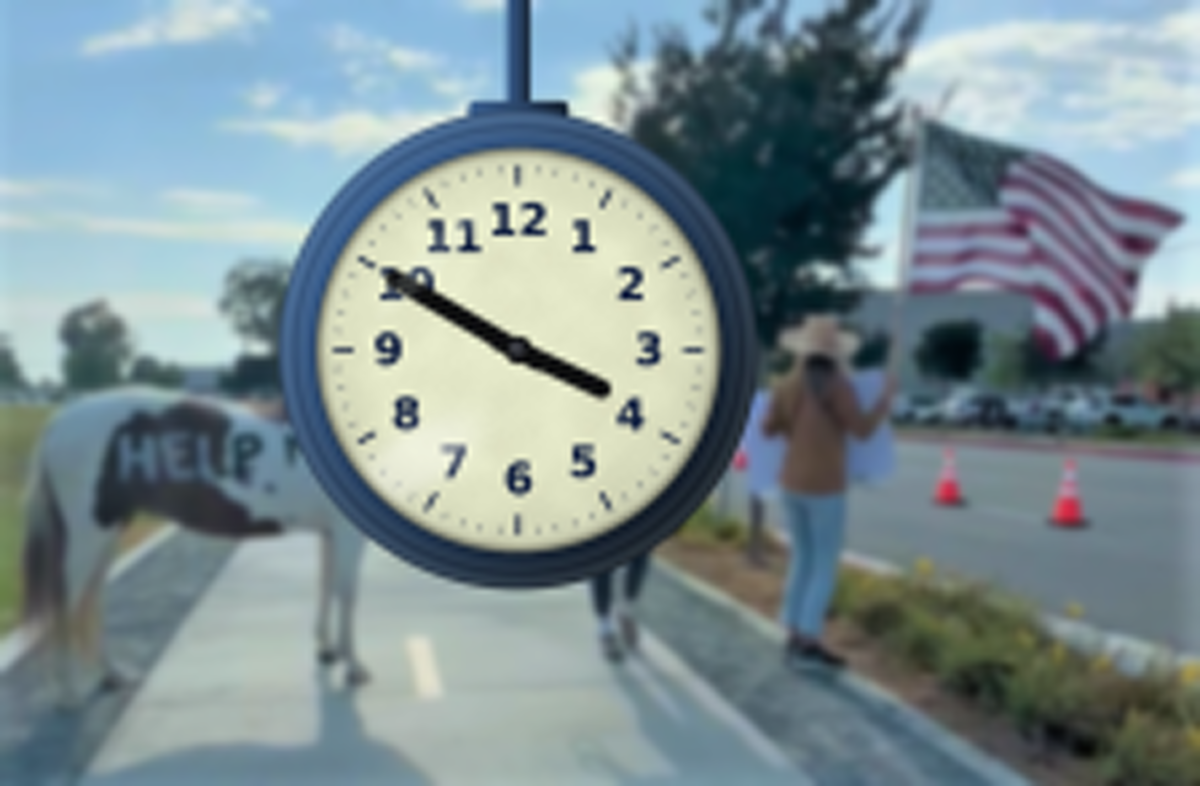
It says 3:50
